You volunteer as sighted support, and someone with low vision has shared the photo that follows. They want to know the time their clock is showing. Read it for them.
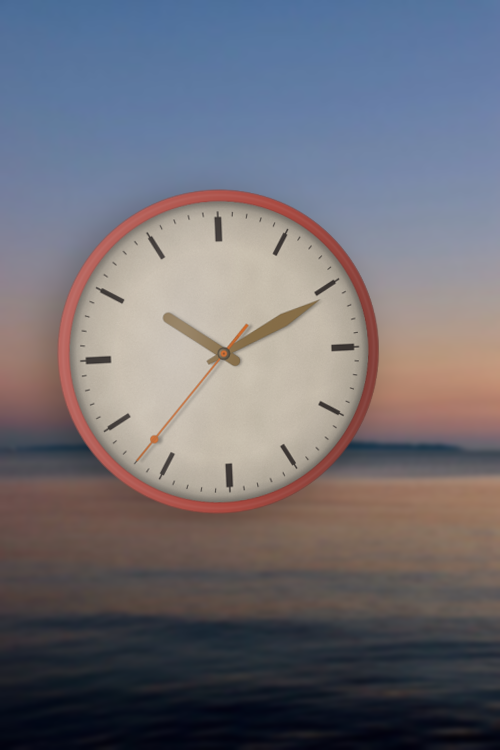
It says 10:10:37
